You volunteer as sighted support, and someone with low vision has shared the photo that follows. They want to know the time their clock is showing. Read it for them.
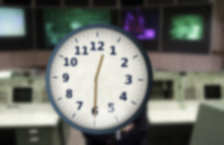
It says 12:30
